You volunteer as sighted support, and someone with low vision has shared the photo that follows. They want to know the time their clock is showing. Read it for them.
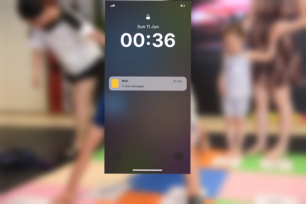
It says 0:36
